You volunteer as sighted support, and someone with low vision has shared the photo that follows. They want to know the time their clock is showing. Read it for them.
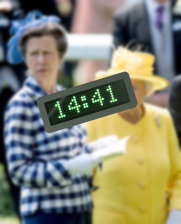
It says 14:41
